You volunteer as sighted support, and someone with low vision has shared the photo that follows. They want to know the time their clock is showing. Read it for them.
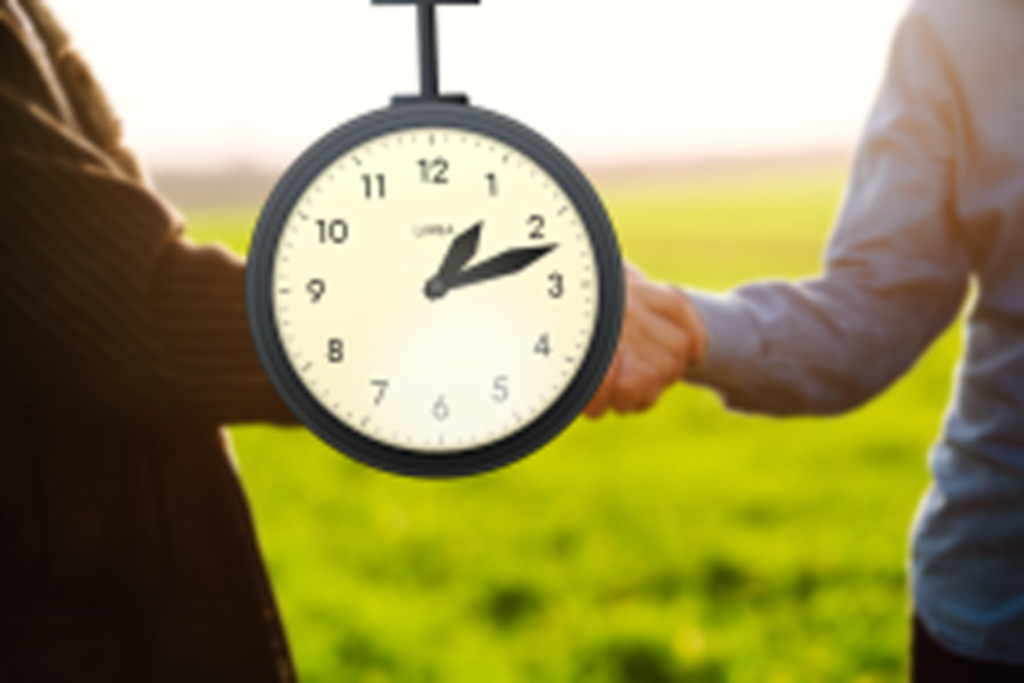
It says 1:12
